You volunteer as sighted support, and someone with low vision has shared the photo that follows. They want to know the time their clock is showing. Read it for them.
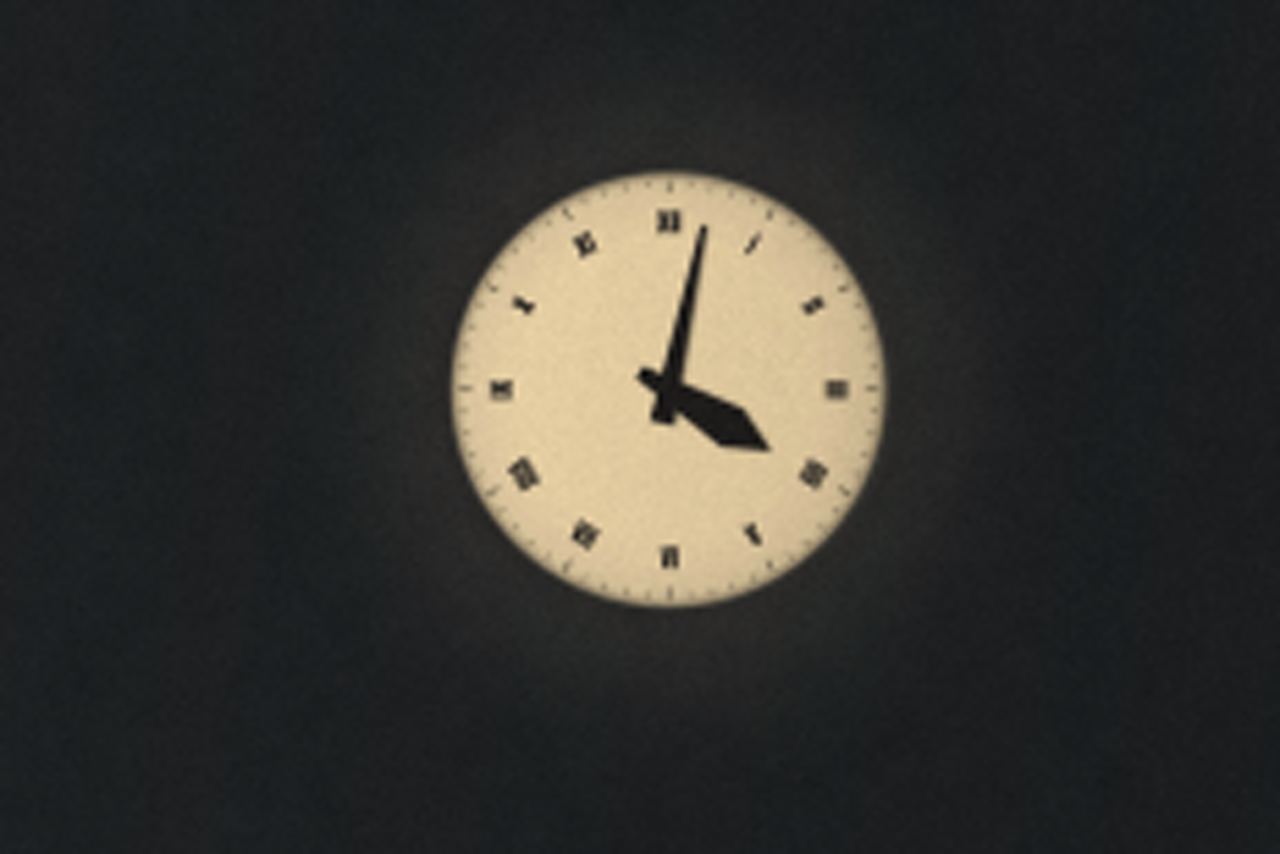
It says 4:02
